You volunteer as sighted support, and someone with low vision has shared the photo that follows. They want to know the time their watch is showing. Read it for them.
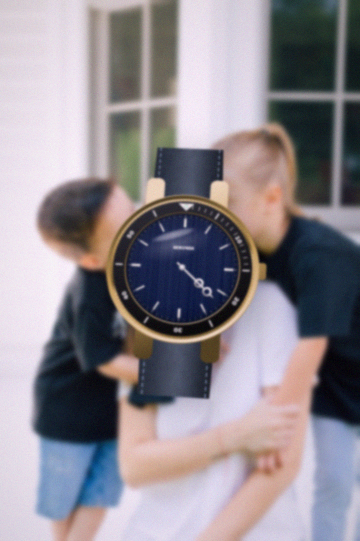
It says 4:22
